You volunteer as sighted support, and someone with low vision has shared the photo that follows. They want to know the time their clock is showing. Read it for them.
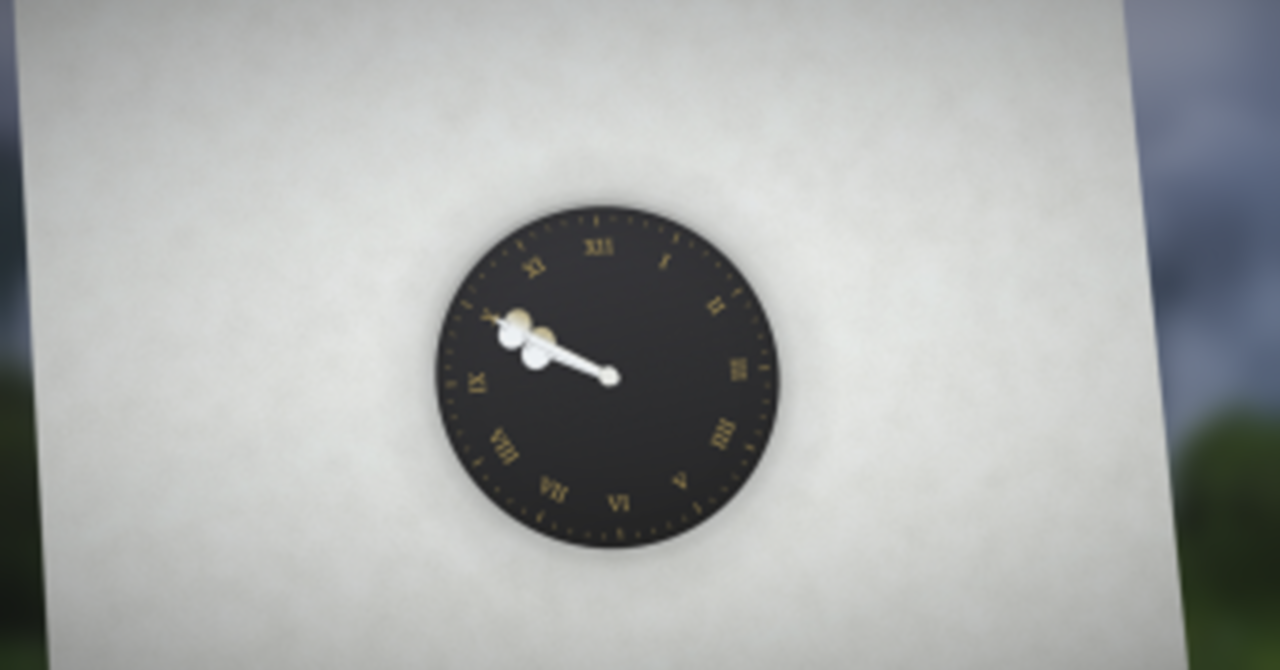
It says 9:50
